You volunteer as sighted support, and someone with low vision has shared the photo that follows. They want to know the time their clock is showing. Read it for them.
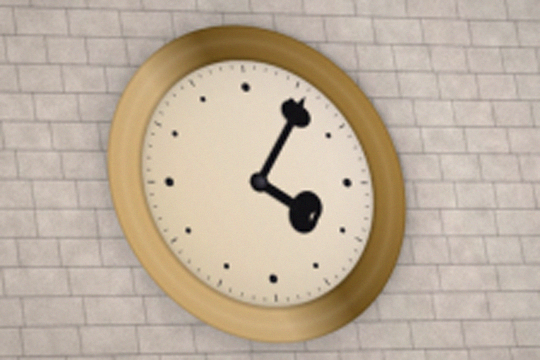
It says 4:06
